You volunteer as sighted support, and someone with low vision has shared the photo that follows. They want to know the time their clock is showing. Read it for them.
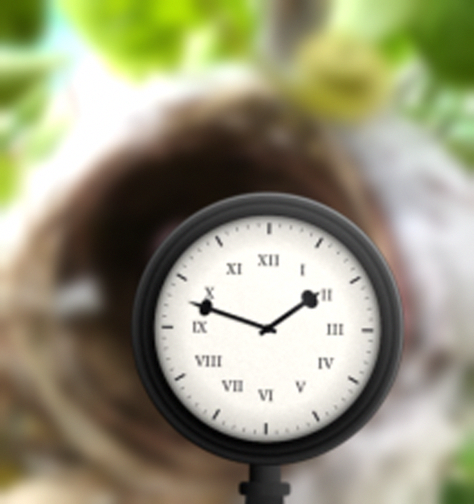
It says 1:48
